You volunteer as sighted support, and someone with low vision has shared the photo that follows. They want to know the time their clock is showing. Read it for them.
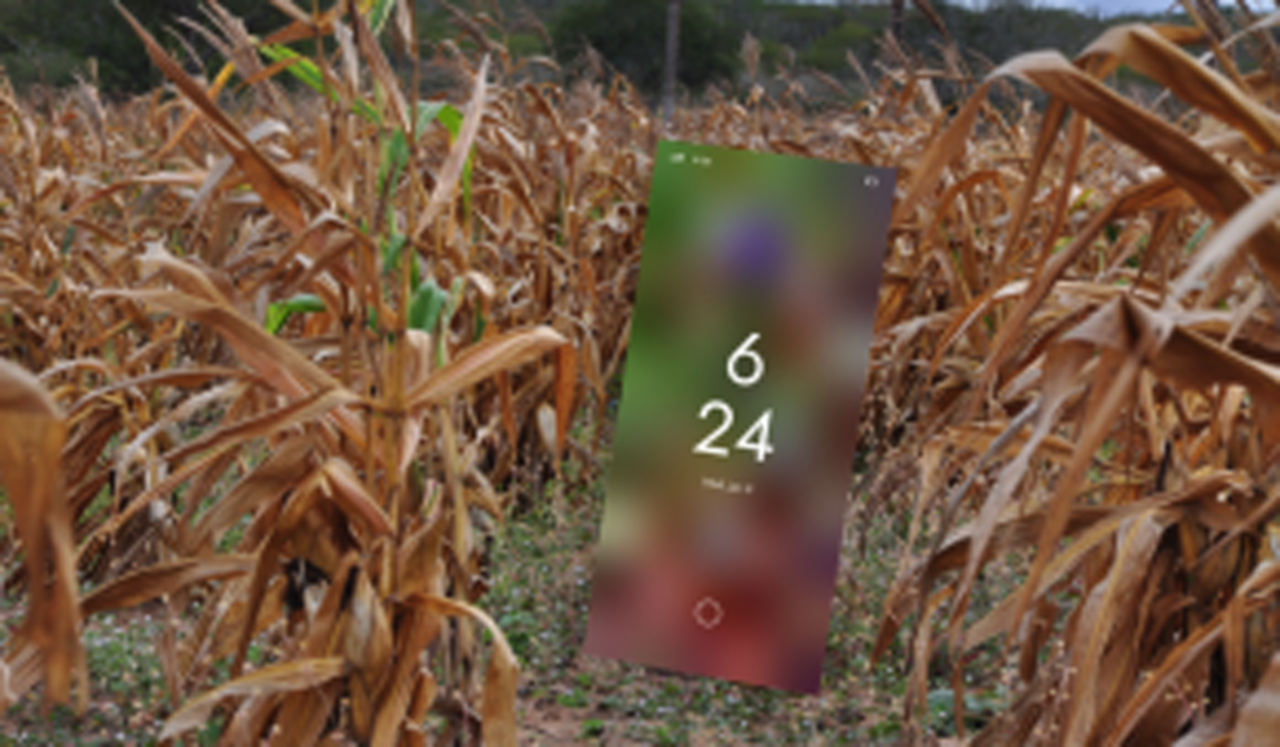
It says 6:24
